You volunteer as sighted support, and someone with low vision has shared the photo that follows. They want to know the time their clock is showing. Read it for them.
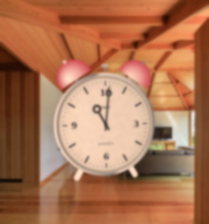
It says 11:01
